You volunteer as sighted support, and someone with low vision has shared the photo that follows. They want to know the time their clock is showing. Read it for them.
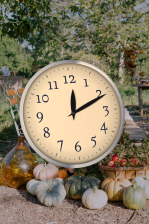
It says 12:11
